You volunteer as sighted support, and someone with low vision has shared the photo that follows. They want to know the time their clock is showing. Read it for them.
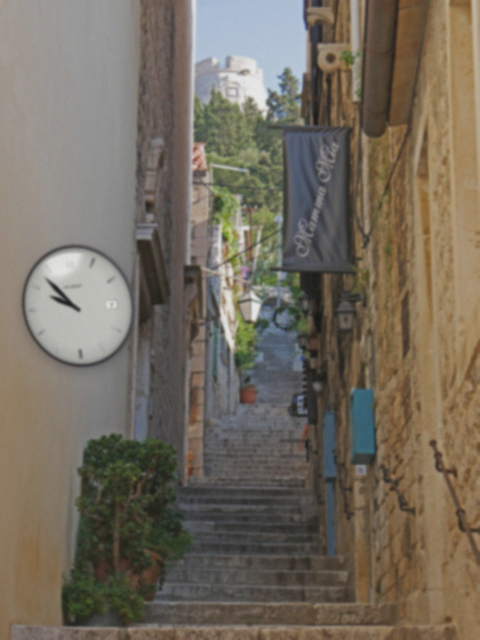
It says 9:53
